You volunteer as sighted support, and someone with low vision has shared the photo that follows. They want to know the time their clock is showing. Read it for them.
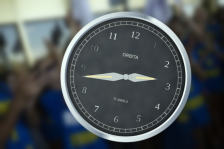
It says 2:43
